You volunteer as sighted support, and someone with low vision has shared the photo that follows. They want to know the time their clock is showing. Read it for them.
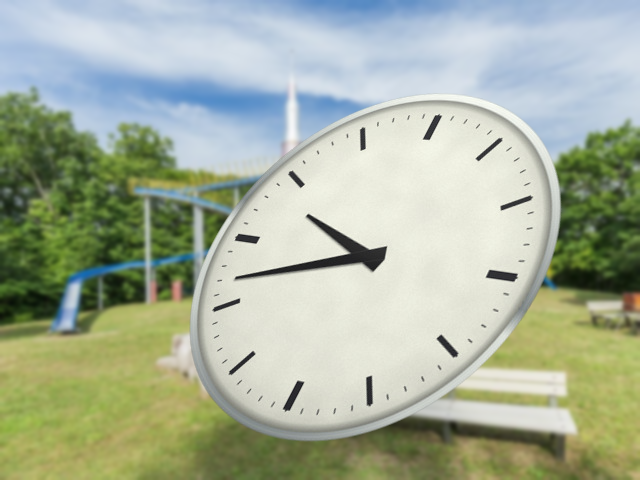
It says 9:42
